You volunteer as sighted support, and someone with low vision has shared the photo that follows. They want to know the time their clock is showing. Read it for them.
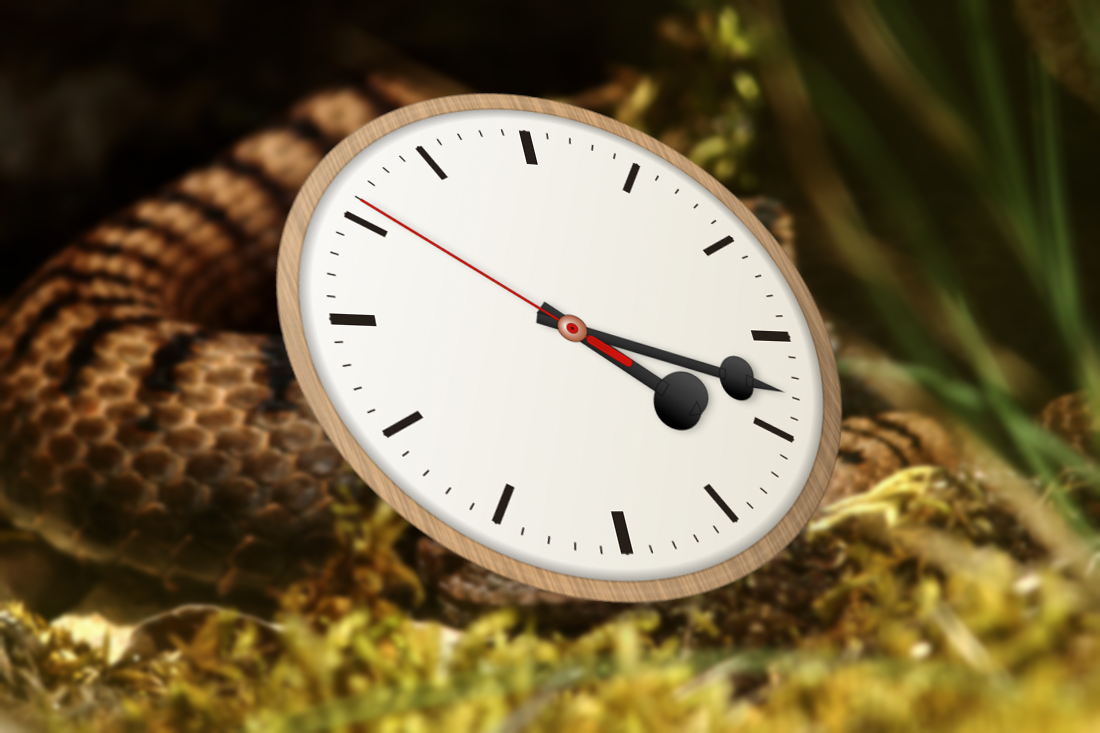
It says 4:17:51
